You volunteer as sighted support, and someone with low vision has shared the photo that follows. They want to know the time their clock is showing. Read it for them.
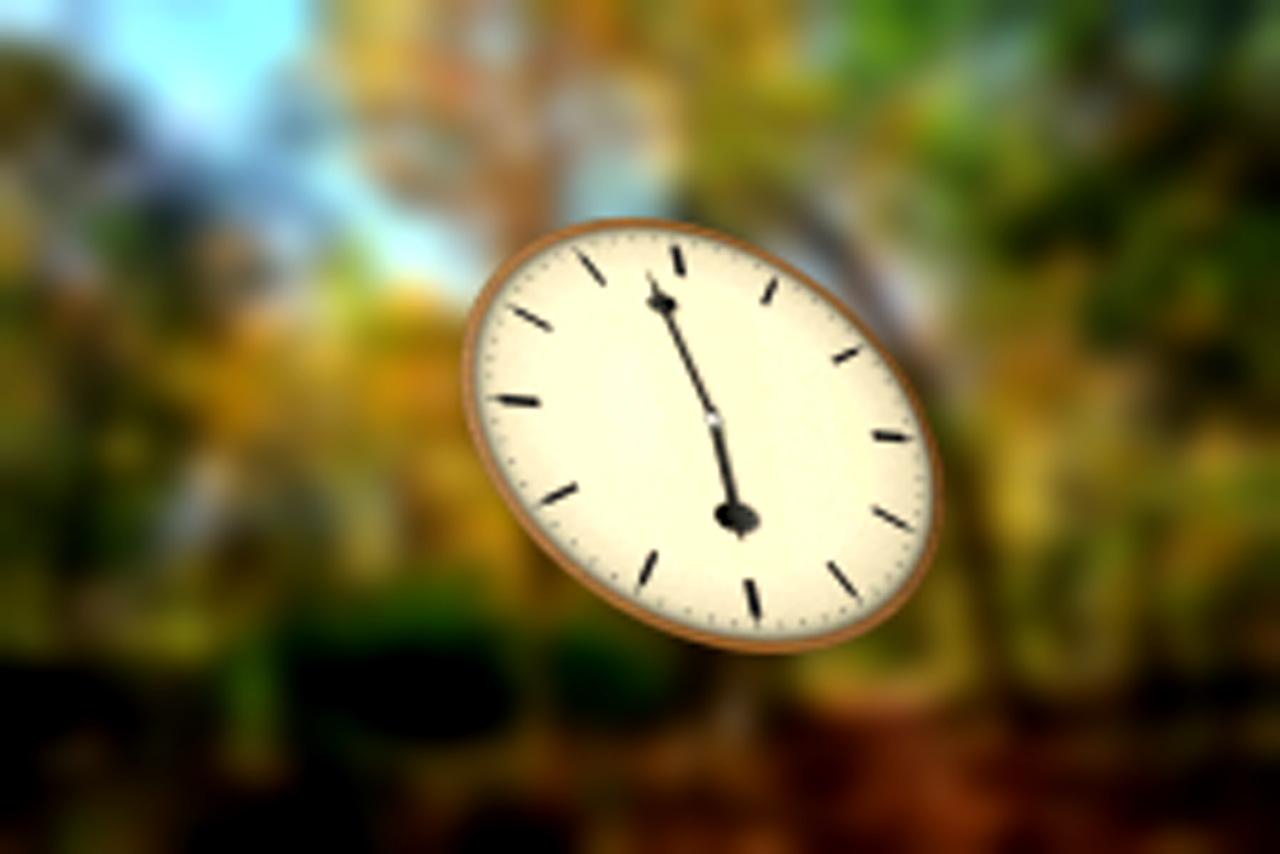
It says 5:58
